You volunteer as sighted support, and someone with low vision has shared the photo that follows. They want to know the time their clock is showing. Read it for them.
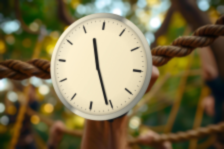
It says 11:26
